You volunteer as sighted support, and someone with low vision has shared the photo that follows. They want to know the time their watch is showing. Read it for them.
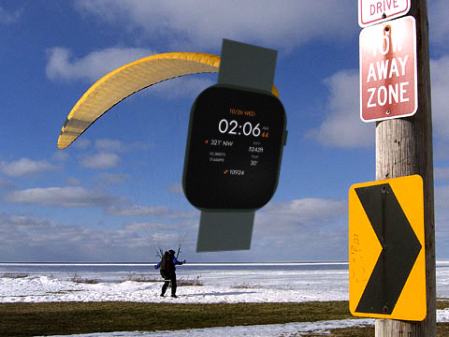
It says 2:06
